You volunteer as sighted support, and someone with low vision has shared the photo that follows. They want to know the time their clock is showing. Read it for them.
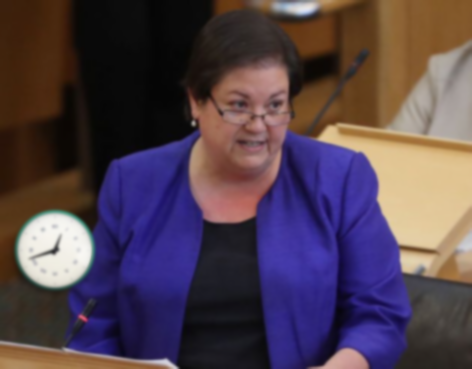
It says 12:42
